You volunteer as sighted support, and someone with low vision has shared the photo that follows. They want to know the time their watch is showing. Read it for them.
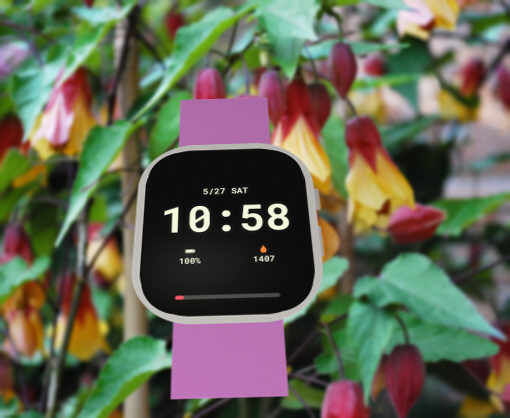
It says 10:58
